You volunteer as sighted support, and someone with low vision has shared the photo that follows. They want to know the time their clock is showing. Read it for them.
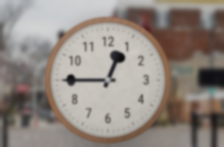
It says 12:45
